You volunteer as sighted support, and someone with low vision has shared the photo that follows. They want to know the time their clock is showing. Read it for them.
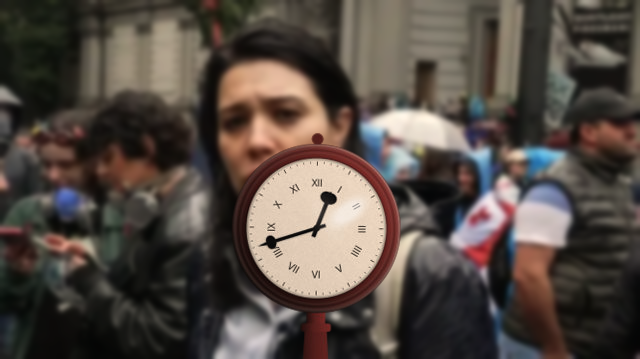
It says 12:42
